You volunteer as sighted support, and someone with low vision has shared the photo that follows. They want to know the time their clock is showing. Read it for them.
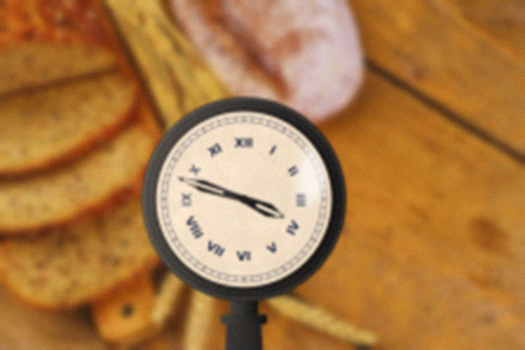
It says 3:48
